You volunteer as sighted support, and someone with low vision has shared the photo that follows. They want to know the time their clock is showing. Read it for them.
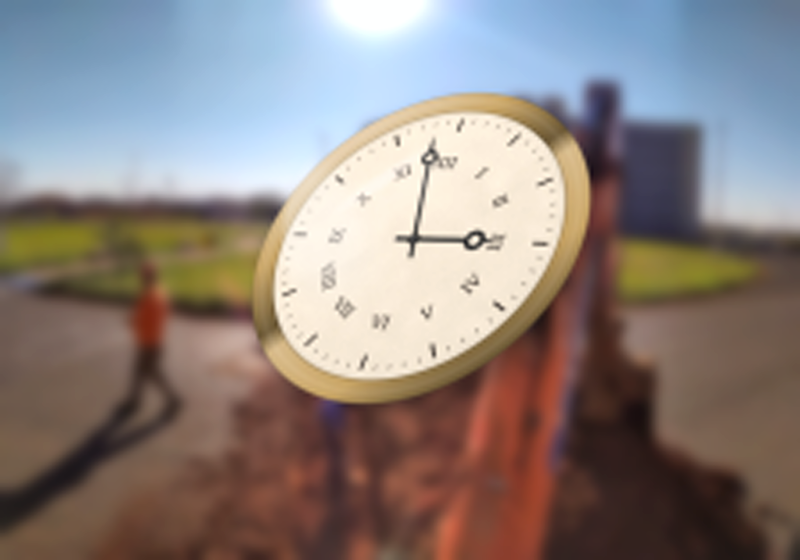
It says 2:58
